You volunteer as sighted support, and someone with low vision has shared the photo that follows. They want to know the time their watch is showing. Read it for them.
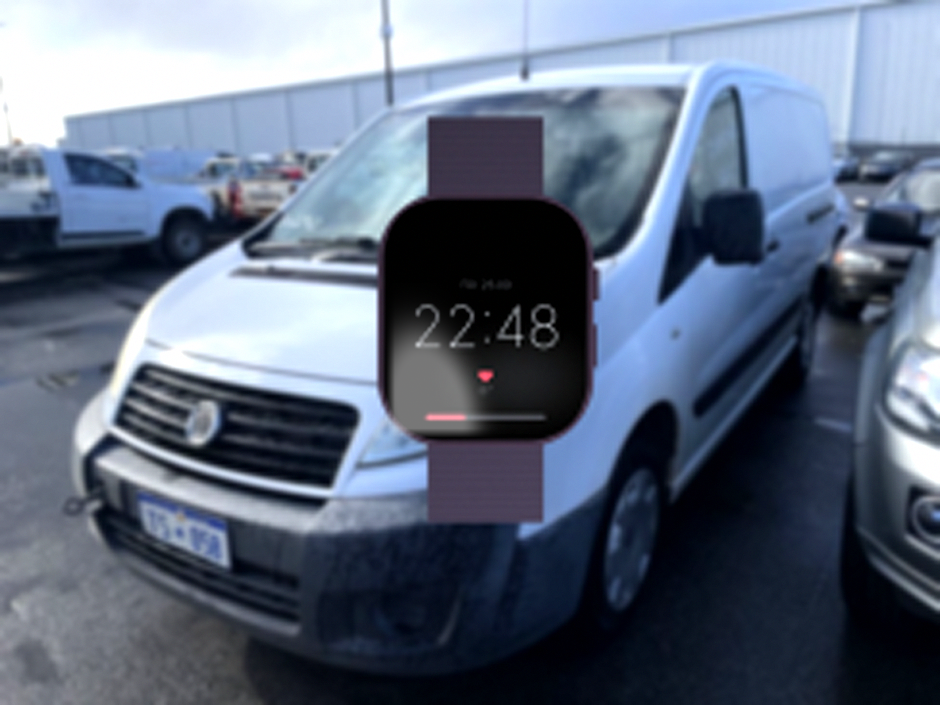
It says 22:48
